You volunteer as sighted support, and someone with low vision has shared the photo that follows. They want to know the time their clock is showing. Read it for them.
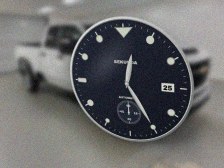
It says 12:25
